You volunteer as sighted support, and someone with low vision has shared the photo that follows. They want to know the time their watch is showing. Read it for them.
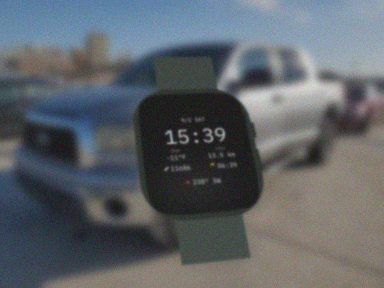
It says 15:39
